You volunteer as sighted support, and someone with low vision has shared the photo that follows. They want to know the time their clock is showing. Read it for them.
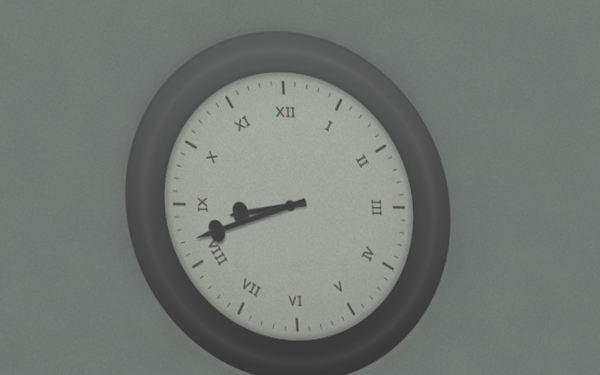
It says 8:42
